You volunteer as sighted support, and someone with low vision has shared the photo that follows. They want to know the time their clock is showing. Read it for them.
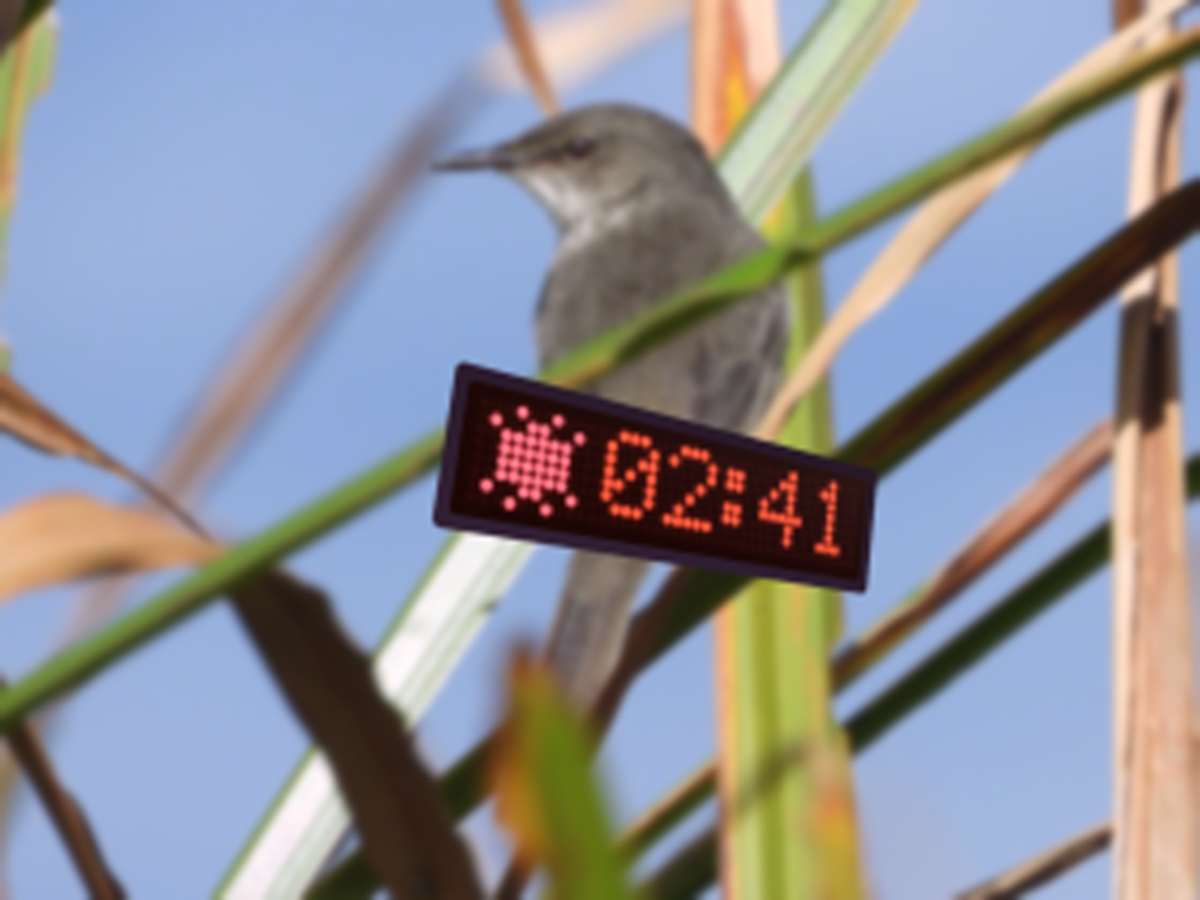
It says 2:41
